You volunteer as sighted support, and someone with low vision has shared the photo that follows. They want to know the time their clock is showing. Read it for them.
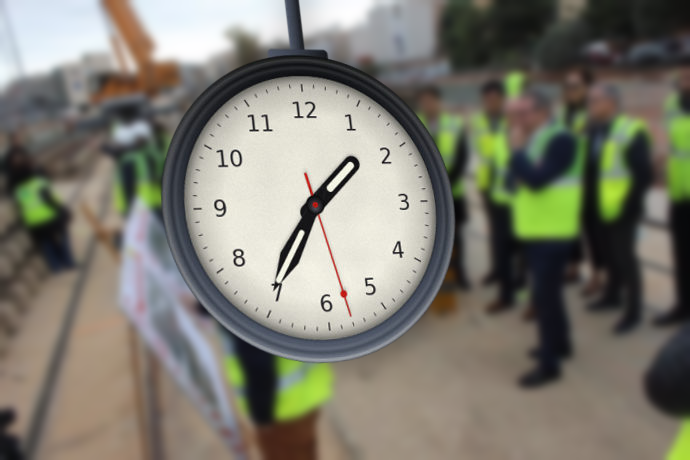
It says 1:35:28
